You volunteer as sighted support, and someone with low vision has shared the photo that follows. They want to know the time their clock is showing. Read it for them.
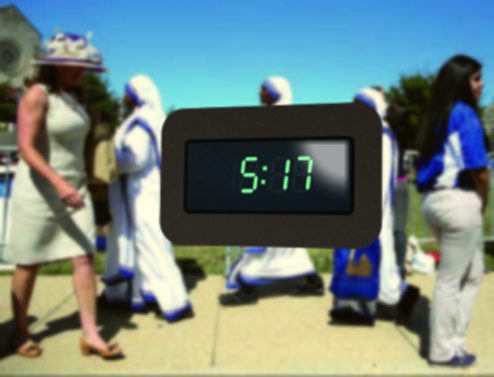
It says 5:17
